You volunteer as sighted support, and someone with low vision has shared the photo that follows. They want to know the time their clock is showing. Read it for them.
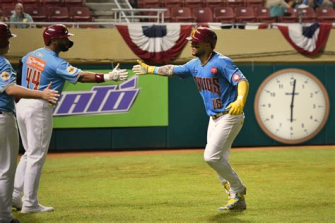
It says 6:01
